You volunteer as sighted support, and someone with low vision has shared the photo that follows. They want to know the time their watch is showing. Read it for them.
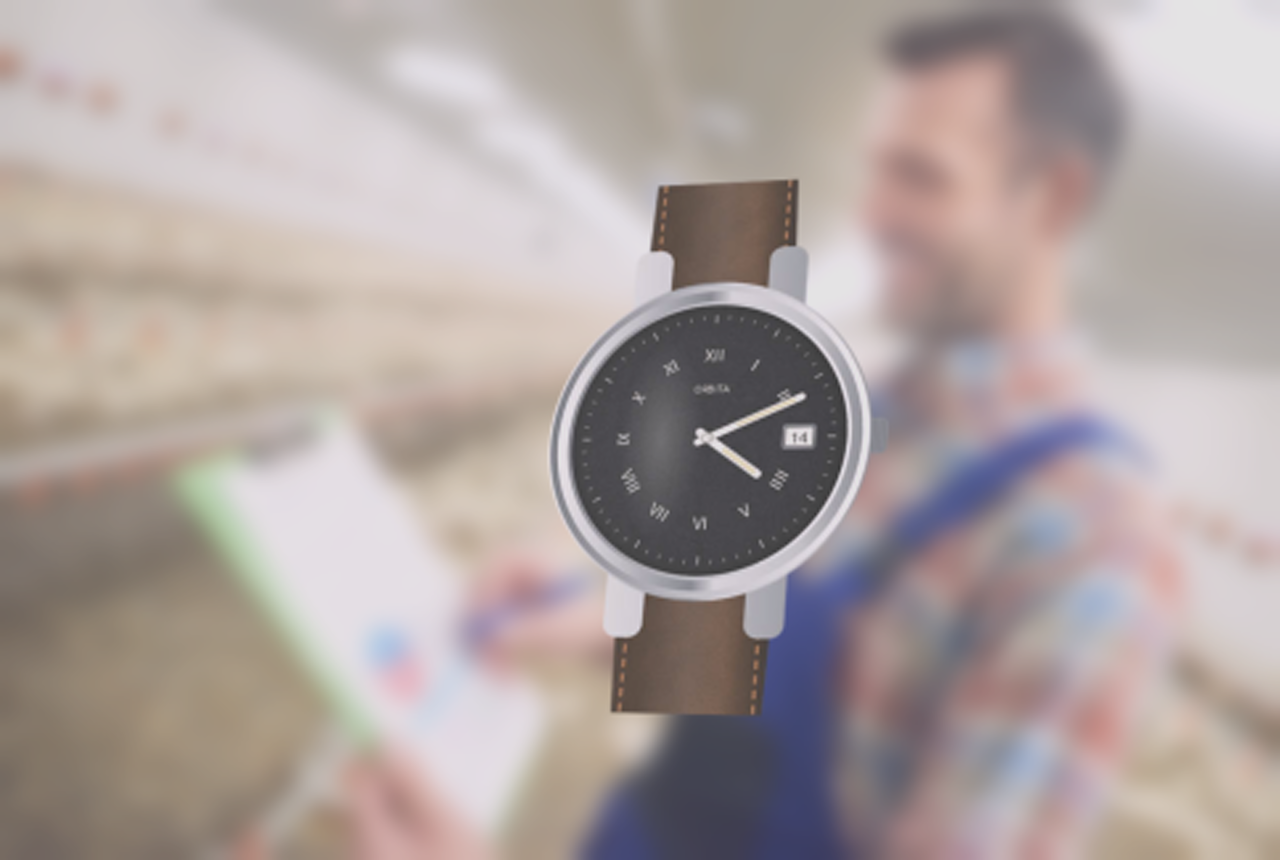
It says 4:11
